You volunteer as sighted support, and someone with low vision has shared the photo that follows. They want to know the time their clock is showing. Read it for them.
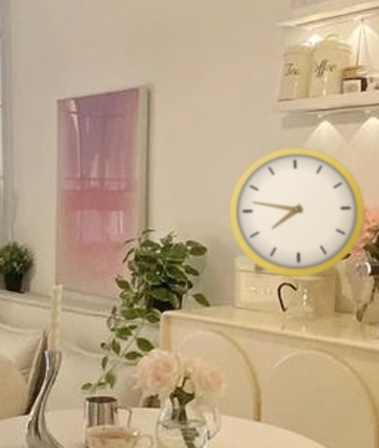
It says 7:47
